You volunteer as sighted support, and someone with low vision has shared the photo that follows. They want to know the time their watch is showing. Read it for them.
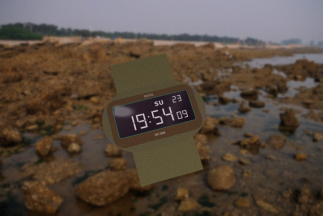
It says 19:54:09
